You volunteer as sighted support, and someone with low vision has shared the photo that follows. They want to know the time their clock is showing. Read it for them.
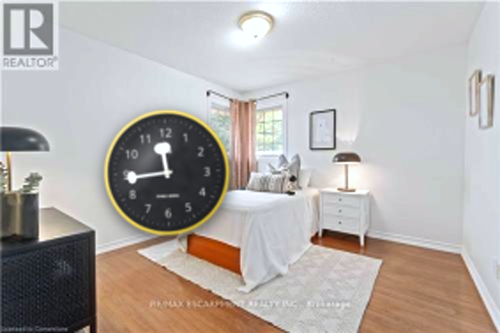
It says 11:44
